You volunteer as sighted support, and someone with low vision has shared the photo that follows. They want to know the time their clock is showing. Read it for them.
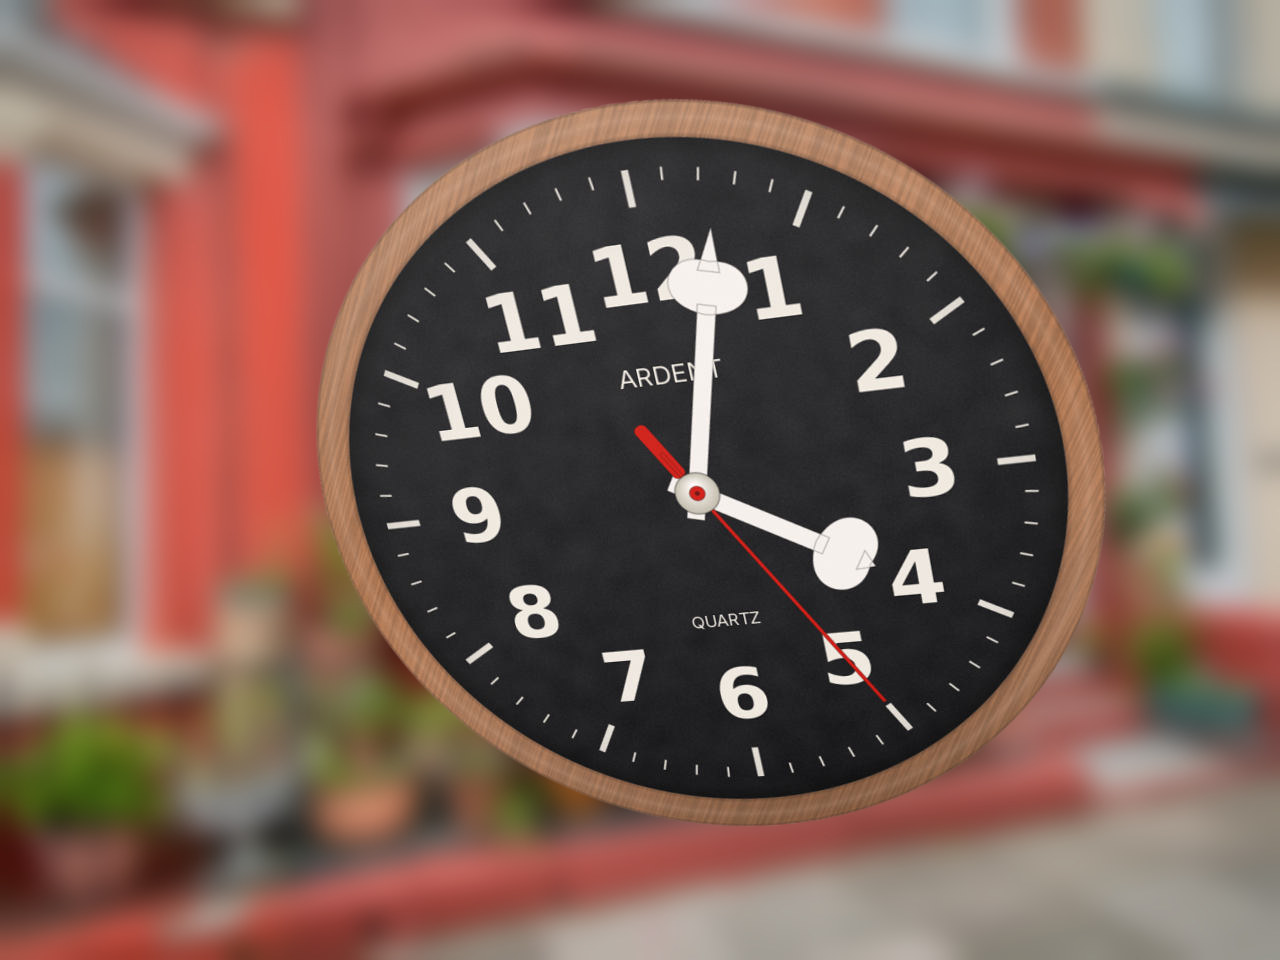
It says 4:02:25
